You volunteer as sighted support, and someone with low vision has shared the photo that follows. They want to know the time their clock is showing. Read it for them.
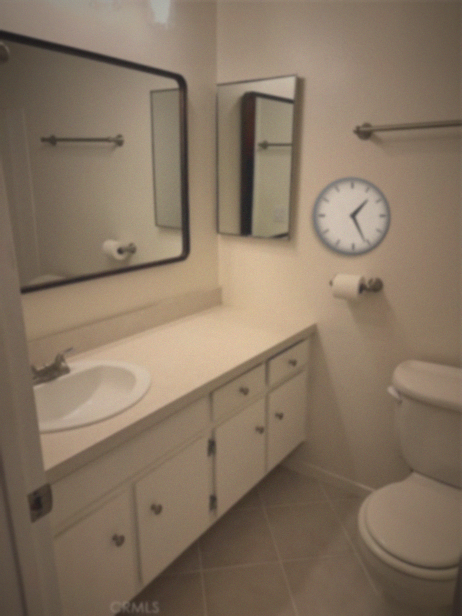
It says 1:26
